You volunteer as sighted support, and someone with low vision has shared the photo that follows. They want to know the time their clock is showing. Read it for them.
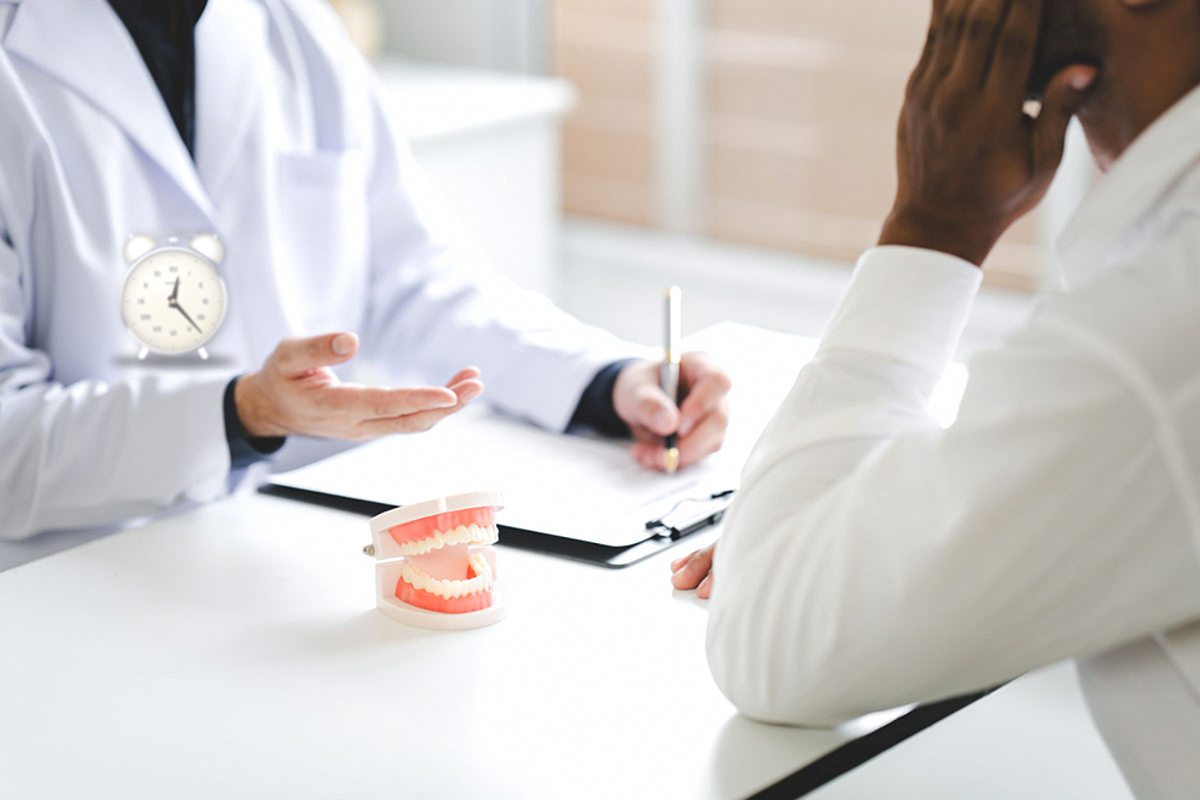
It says 12:23
